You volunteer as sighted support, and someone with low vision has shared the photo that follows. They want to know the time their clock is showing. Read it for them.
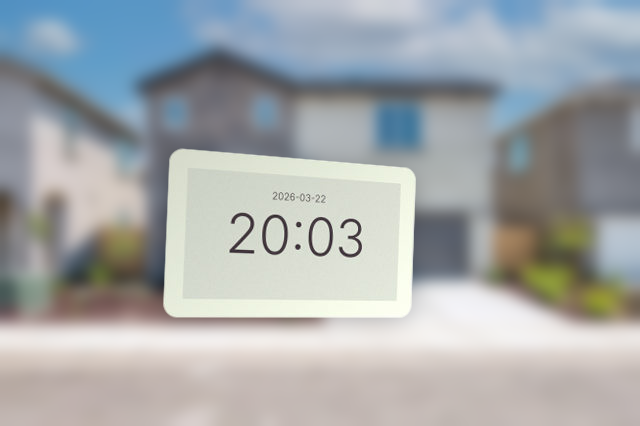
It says 20:03
